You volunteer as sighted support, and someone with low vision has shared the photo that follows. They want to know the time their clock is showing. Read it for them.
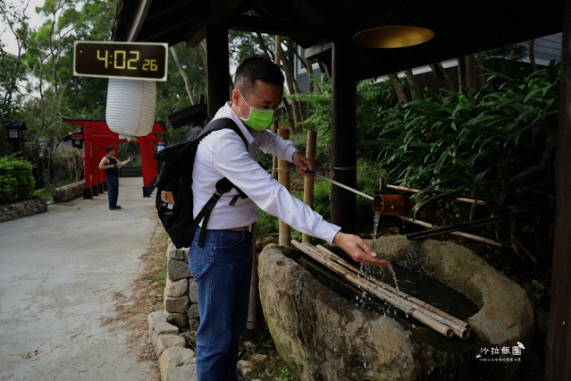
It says 4:02:26
